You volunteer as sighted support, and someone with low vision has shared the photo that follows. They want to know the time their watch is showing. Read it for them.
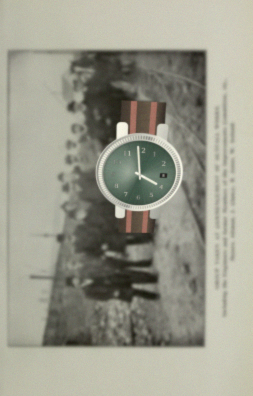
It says 3:59
